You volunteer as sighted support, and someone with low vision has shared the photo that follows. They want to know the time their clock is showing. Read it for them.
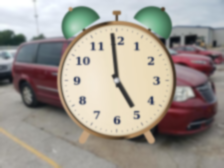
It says 4:59
